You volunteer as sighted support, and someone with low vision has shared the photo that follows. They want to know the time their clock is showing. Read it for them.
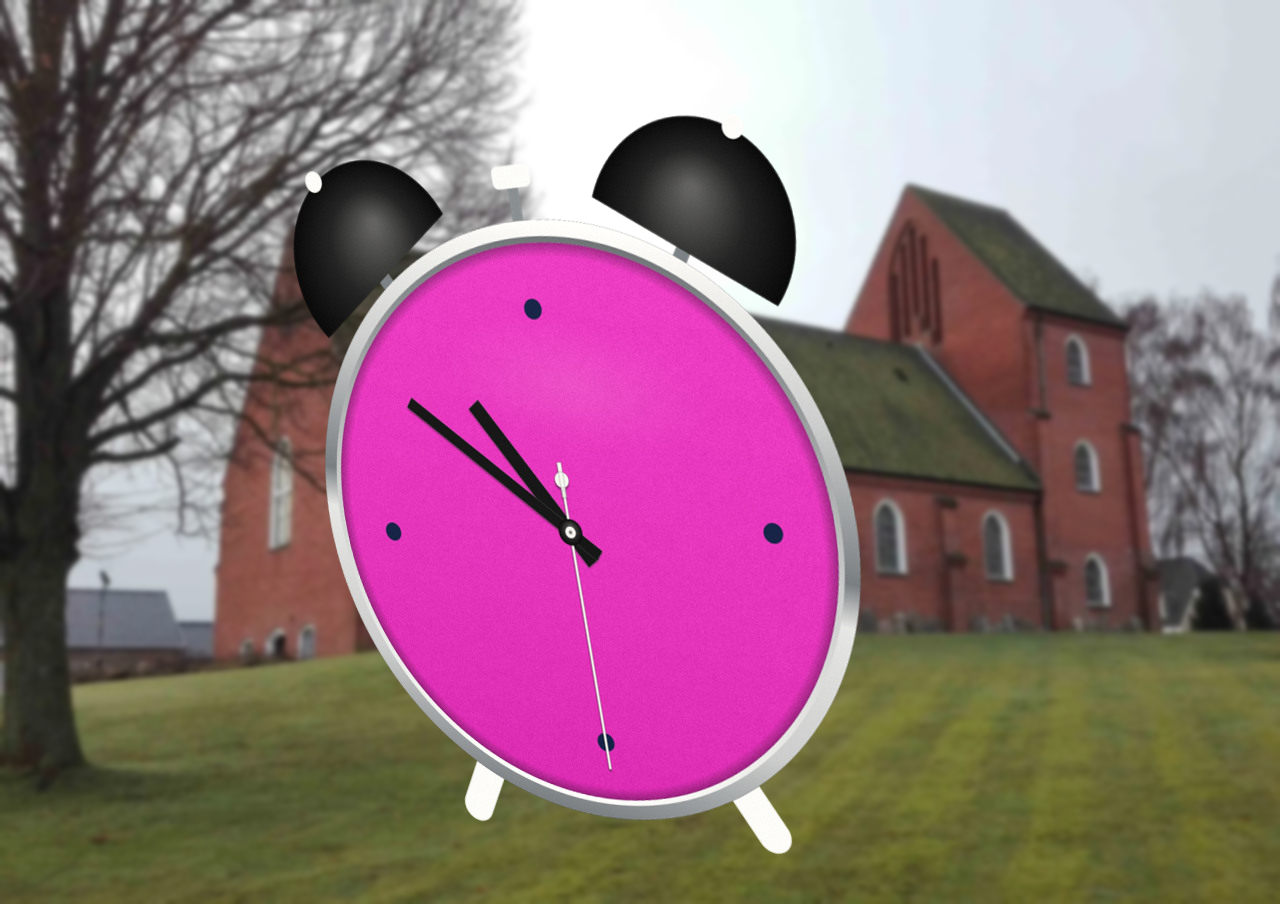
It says 10:51:30
